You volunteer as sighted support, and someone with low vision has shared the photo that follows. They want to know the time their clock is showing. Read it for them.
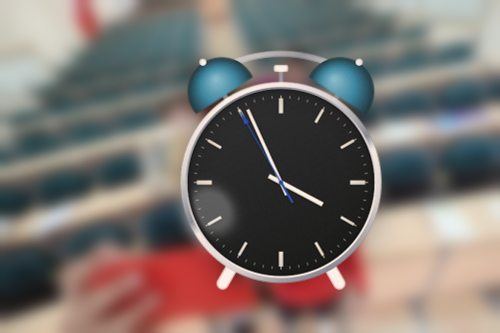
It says 3:55:55
